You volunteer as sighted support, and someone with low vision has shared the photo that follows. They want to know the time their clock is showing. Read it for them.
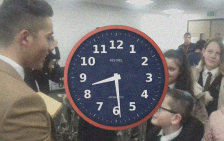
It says 8:29
